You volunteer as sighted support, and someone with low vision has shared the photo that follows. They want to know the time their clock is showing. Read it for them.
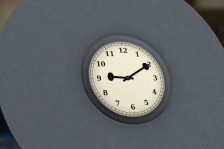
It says 9:10
